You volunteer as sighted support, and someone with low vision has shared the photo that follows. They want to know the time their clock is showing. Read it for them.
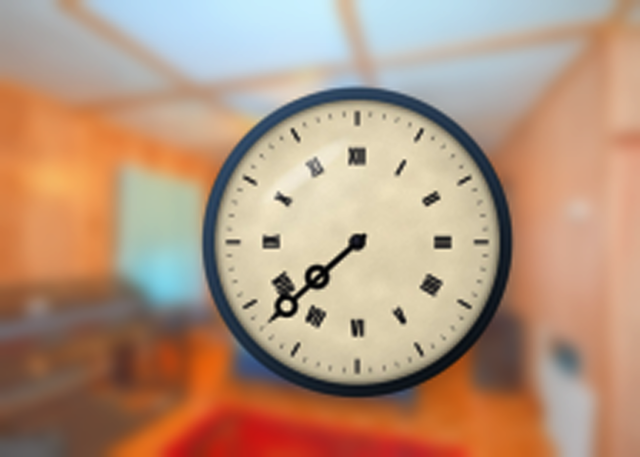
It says 7:38
